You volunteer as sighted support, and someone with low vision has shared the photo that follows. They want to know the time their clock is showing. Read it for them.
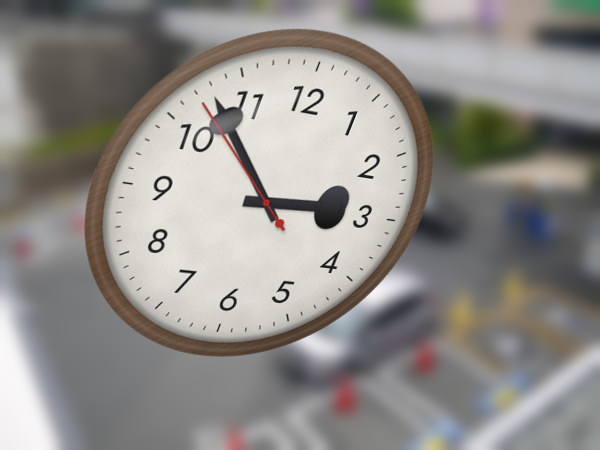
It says 2:52:52
